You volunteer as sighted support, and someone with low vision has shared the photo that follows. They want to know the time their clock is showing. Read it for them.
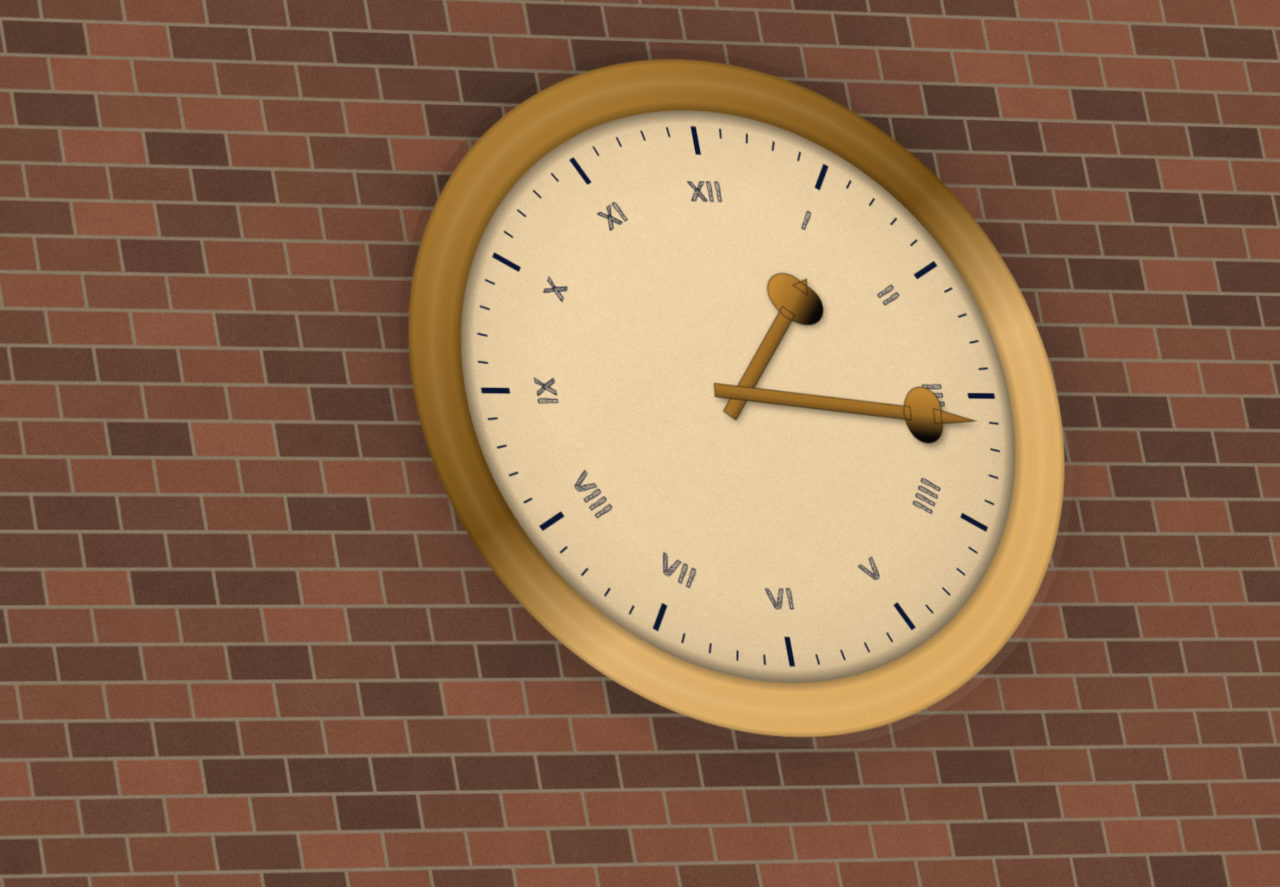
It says 1:16
